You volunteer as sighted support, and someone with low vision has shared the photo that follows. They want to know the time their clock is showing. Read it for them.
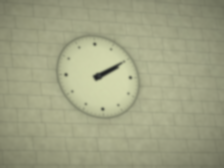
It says 2:10
